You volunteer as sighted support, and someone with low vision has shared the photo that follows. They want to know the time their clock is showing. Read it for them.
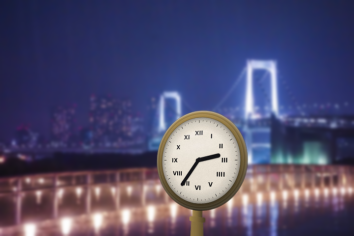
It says 2:36
